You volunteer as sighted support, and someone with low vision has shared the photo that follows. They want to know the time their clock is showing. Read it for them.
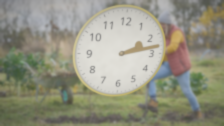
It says 2:13
